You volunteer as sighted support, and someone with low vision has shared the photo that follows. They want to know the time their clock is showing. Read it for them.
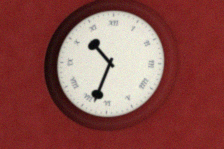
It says 10:33
